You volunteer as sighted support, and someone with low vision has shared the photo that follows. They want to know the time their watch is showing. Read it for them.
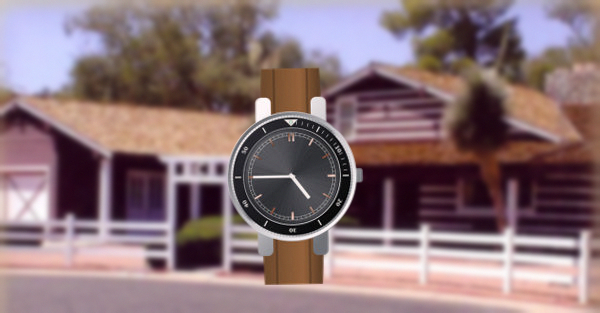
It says 4:45
